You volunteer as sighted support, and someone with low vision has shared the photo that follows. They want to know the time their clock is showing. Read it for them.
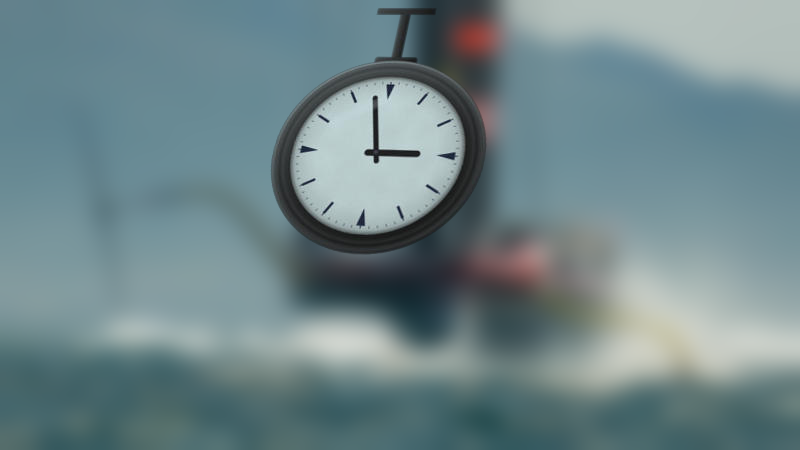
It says 2:58
